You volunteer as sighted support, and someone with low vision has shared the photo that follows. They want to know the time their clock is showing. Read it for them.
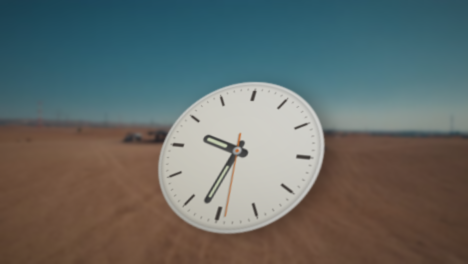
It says 9:32:29
